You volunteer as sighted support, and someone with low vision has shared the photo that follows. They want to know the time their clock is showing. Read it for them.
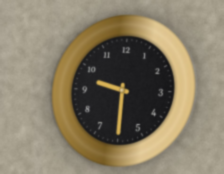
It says 9:30
